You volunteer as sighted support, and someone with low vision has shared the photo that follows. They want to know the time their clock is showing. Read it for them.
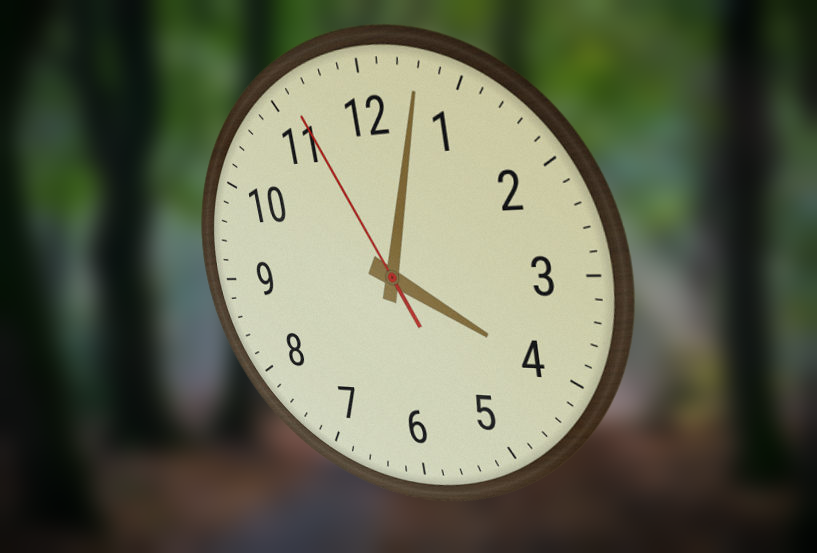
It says 4:02:56
